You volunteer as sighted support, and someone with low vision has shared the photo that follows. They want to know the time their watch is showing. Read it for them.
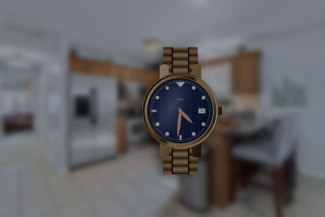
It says 4:31
